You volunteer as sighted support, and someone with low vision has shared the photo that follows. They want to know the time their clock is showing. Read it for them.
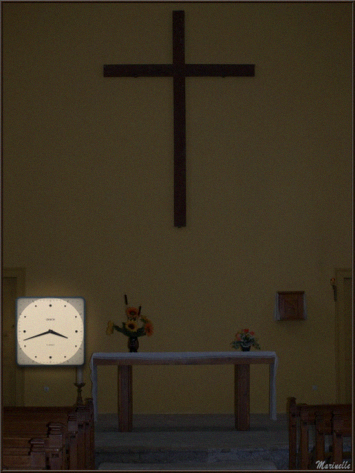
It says 3:42
